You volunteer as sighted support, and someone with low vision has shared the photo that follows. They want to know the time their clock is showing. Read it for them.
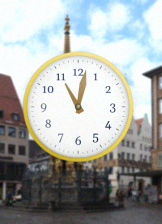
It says 11:02
